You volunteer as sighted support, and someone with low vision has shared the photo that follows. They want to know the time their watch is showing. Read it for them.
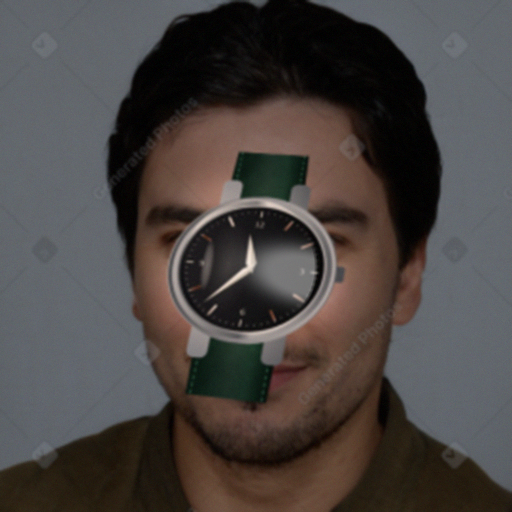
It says 11:37
